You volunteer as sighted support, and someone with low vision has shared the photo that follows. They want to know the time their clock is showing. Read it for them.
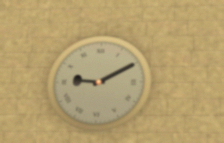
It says 9:10
